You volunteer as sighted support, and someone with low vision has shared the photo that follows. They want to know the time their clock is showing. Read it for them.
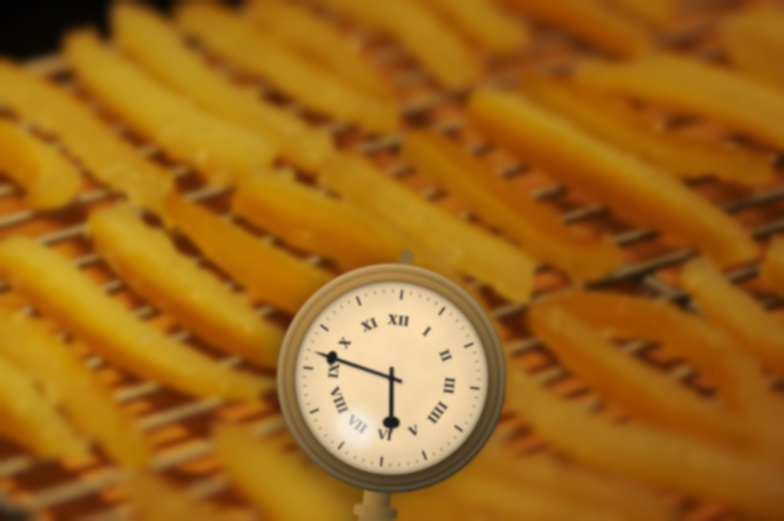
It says 5:47
